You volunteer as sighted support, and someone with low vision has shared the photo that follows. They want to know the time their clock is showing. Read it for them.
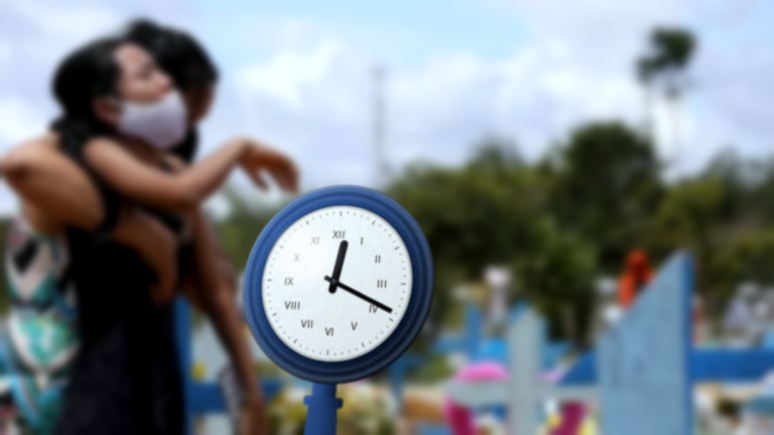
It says 12:19
